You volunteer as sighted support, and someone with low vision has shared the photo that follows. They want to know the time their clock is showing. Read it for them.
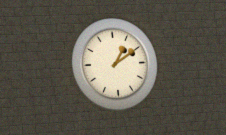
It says 1:10
